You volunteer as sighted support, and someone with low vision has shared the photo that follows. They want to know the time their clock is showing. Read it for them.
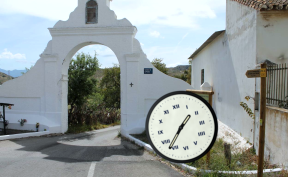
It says 1:37
